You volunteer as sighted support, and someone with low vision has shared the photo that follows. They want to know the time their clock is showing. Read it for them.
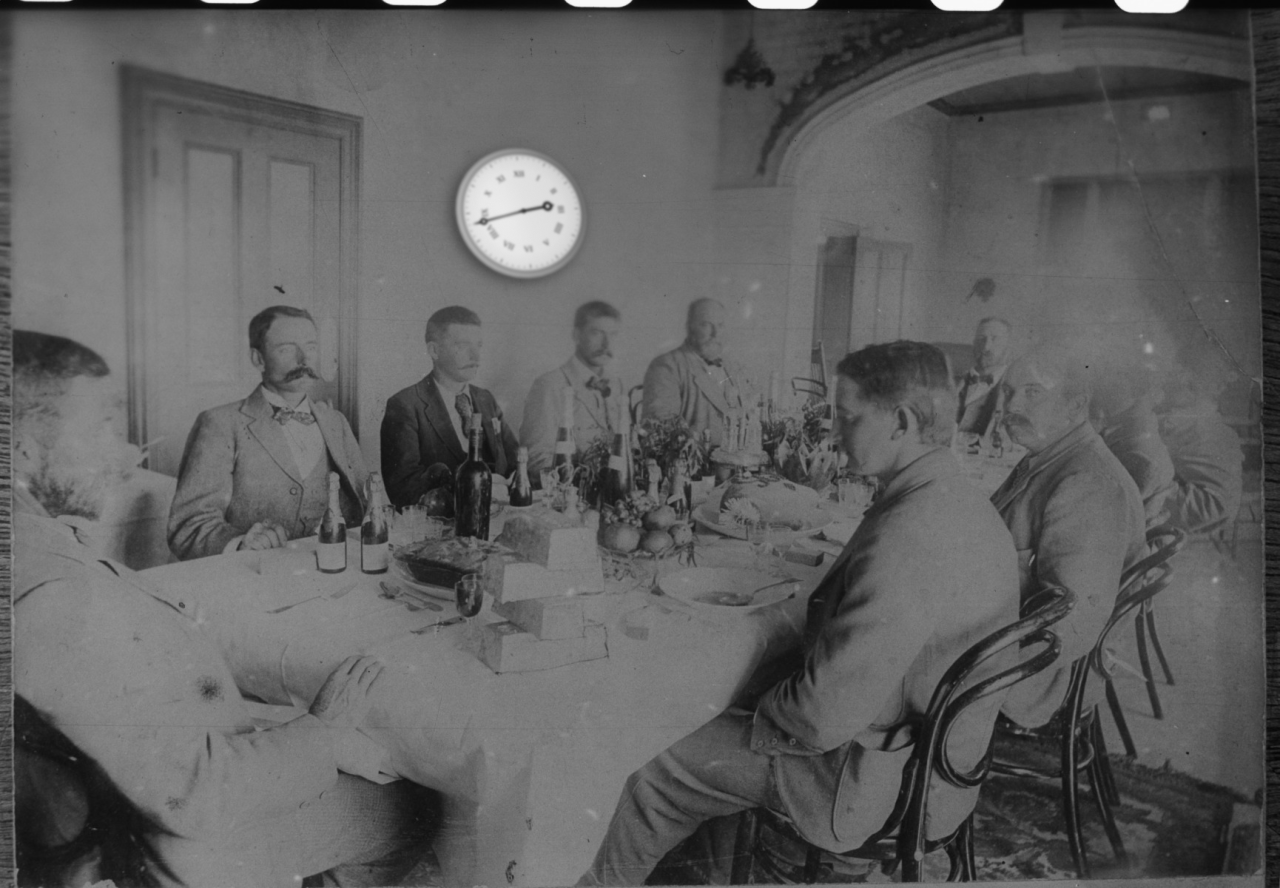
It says 2:43
